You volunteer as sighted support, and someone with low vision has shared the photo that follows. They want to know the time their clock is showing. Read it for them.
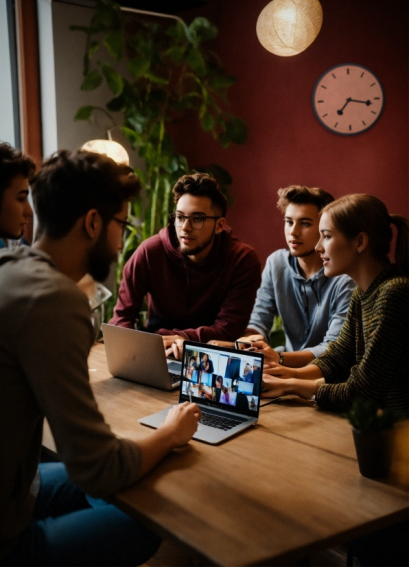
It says 7:17
